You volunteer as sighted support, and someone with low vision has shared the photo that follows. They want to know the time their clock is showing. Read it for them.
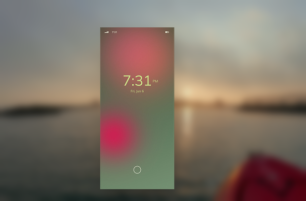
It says 7:31
